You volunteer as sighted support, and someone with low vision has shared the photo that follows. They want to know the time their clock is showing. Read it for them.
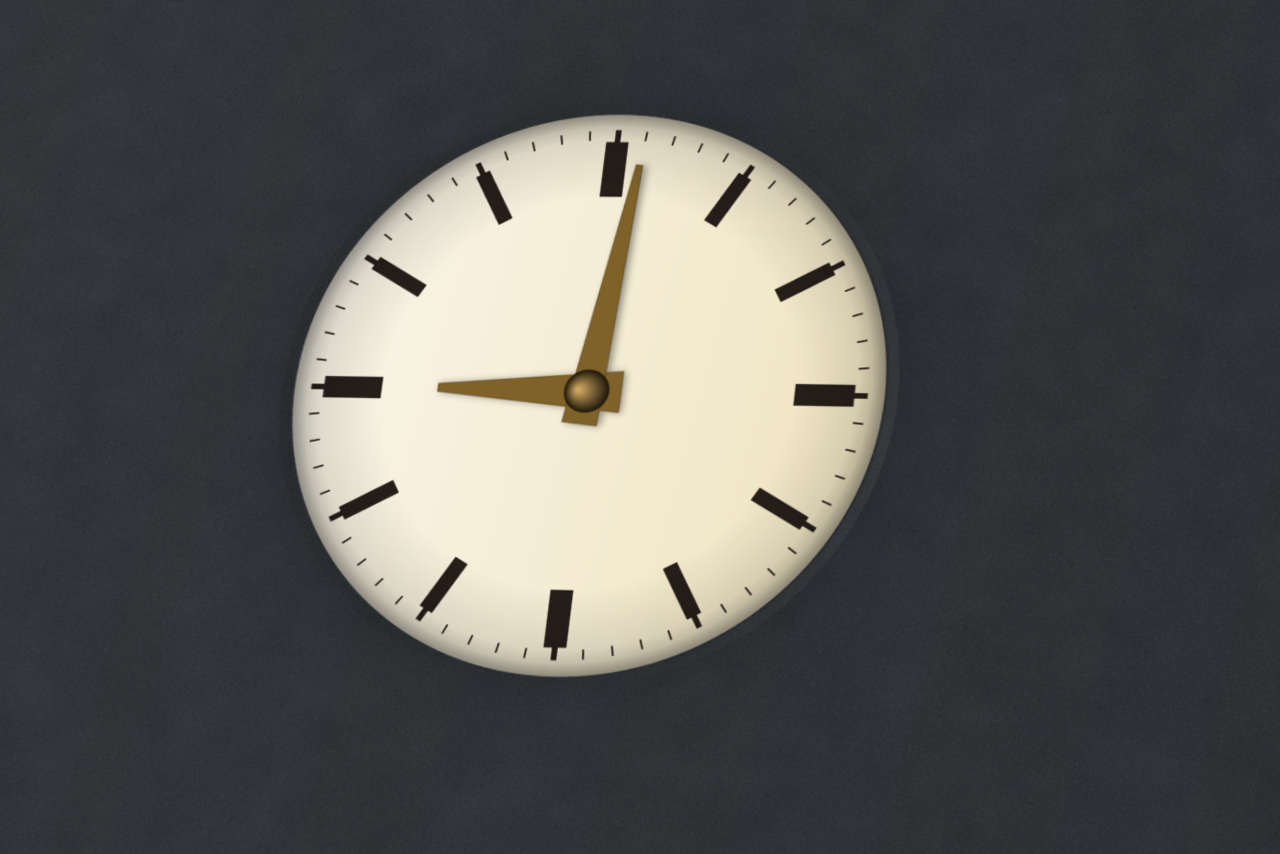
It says 9:01
